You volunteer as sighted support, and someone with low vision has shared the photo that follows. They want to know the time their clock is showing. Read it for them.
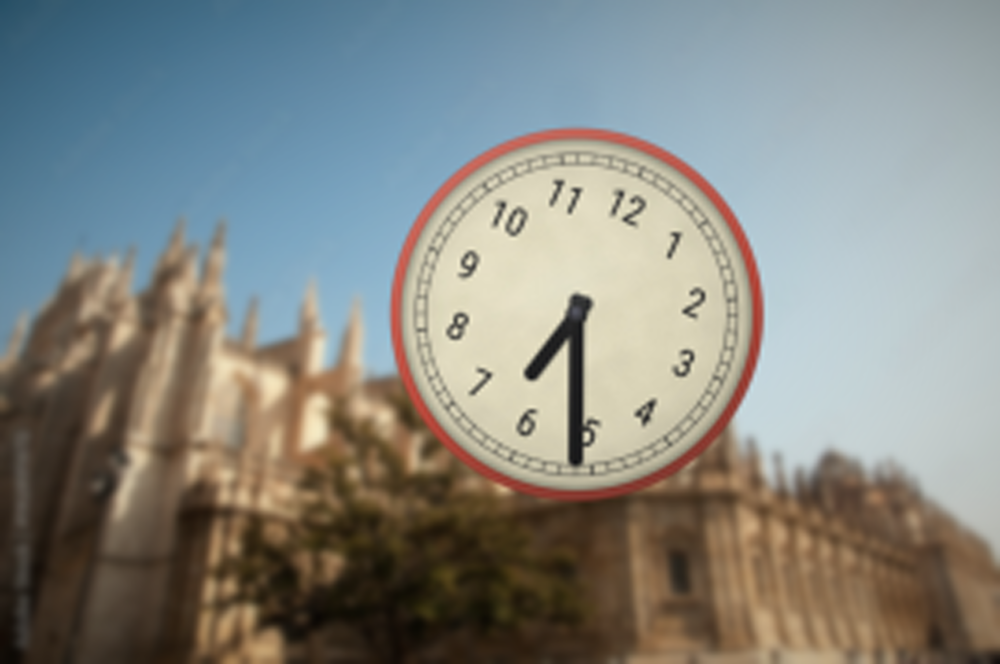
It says 6:26
